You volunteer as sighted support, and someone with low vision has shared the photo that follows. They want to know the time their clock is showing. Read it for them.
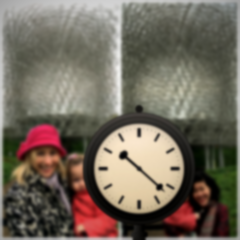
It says 10:22
